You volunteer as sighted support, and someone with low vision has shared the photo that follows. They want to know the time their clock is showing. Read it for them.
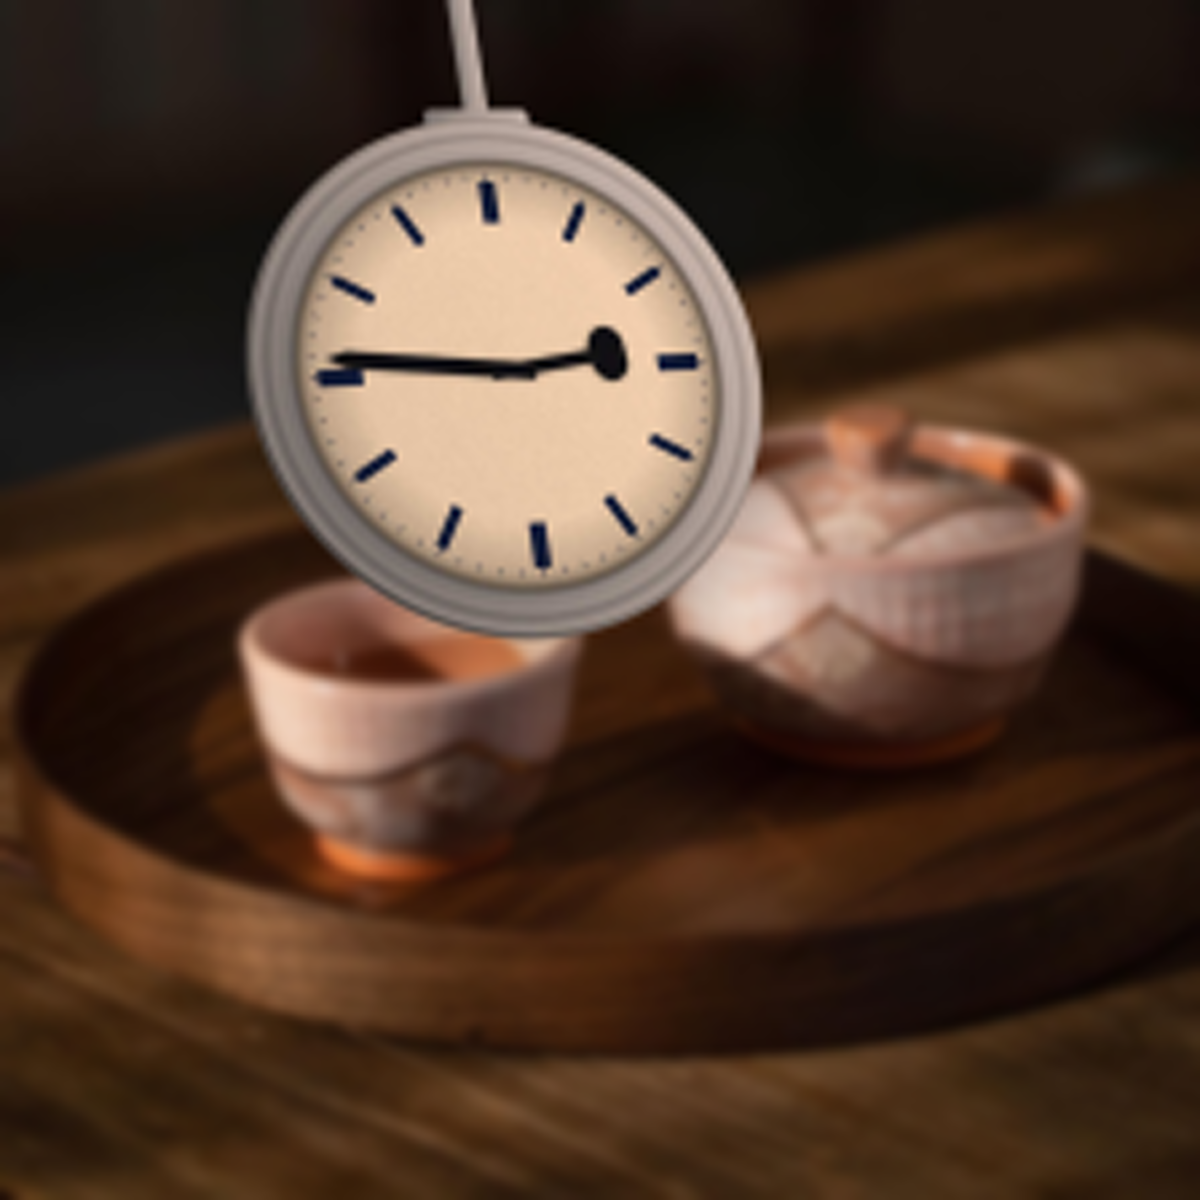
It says 2:46
